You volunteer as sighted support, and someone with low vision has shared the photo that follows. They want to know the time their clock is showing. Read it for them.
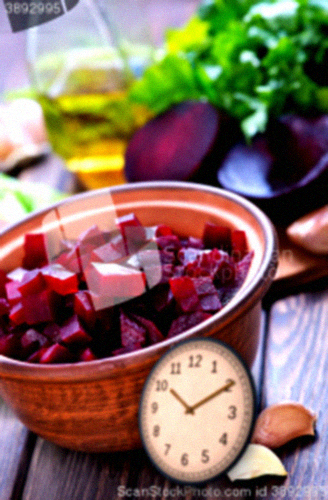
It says 10:10
